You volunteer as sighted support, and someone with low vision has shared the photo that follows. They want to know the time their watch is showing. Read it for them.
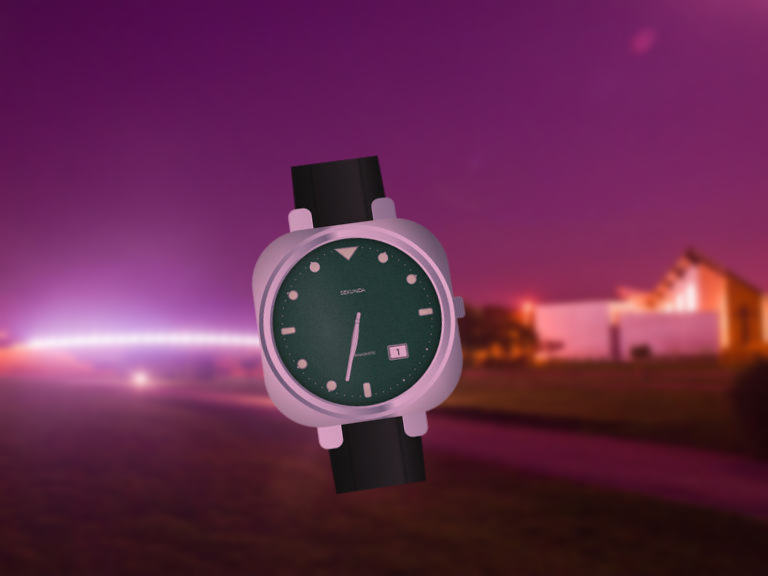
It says 6:33
